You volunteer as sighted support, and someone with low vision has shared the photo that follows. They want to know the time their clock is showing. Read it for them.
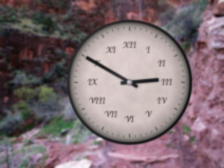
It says 2:50
